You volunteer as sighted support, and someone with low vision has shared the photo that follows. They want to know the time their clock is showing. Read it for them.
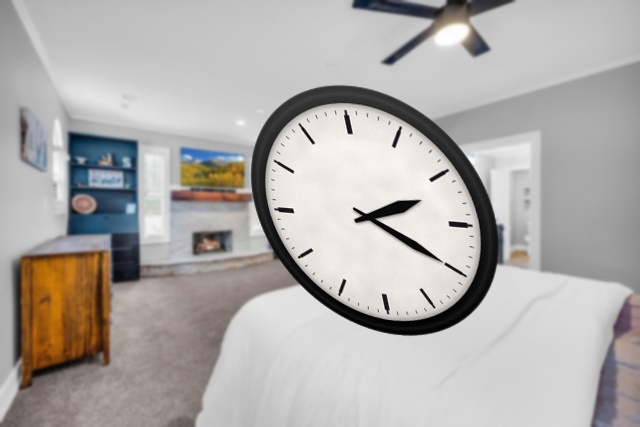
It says 2:20
